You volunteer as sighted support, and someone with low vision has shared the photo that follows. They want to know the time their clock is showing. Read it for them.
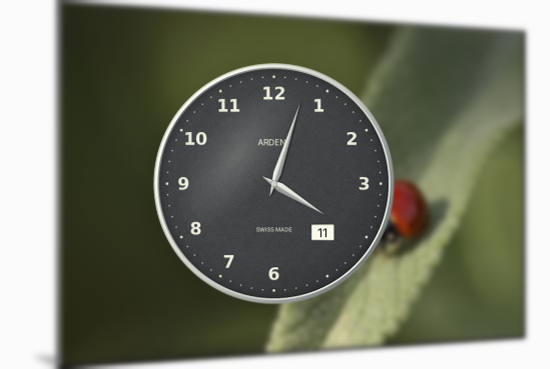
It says 4:03
